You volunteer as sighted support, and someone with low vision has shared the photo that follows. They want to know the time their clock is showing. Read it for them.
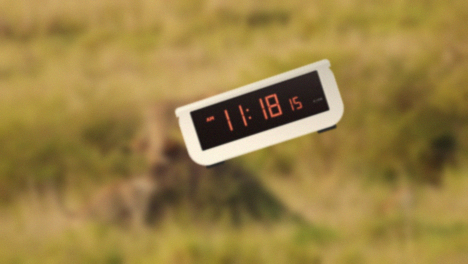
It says 11:18:15
